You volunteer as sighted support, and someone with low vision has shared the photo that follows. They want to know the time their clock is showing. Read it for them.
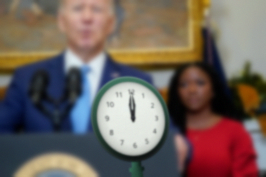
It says 12:00
